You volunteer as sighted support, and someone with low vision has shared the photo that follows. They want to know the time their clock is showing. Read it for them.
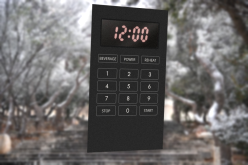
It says 12:00
